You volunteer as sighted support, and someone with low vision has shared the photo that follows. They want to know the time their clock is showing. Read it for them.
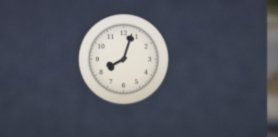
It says 8:03
